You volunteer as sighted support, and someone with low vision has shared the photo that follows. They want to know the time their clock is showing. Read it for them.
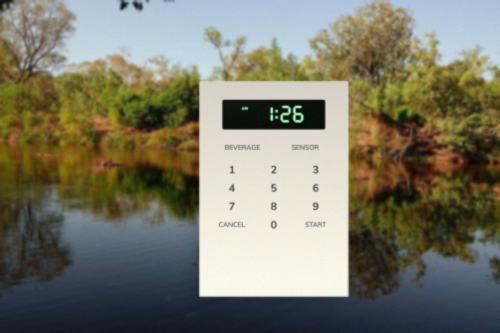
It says 1:26
